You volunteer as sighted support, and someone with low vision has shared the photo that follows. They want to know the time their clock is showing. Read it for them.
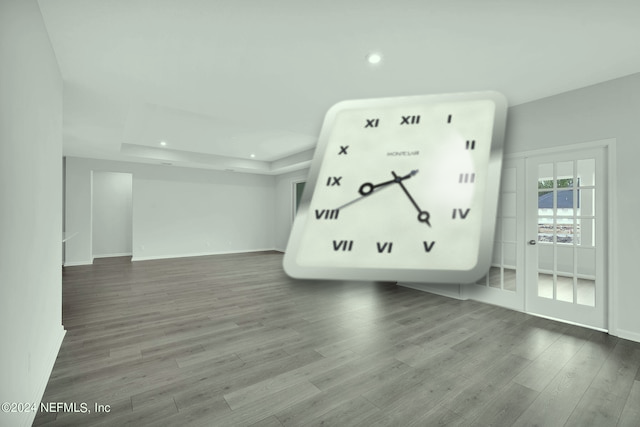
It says 8:23:40
